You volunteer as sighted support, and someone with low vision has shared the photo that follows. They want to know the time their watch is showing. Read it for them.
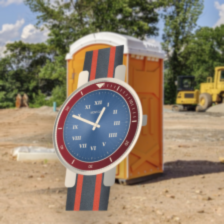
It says 12:49
